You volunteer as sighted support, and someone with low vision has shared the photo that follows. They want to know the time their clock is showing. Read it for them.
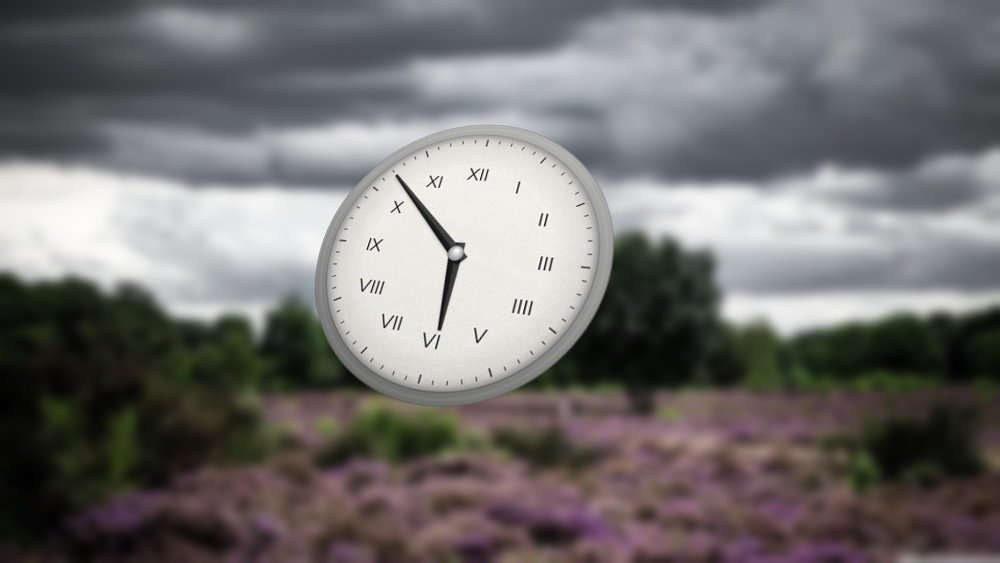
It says 5:52
